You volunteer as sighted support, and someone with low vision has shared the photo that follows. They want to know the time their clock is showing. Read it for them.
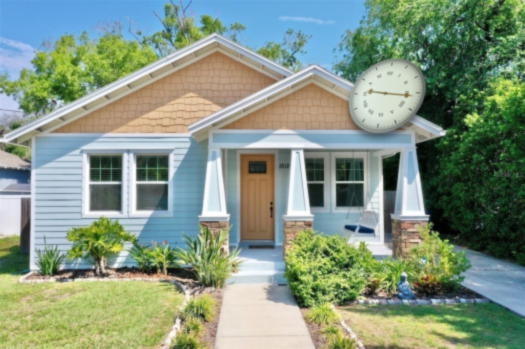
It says 9:16
